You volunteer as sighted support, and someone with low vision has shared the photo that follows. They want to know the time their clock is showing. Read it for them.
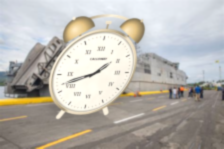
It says 1:42
